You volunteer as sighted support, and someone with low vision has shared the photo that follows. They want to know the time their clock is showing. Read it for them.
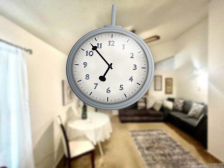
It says 6:53
